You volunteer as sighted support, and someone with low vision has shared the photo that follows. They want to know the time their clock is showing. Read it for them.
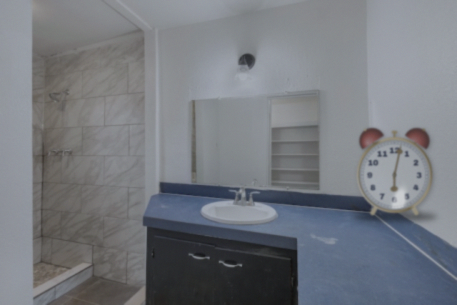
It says 6:02
